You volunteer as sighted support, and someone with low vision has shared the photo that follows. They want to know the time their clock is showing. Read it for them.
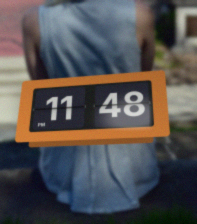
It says 11:48
